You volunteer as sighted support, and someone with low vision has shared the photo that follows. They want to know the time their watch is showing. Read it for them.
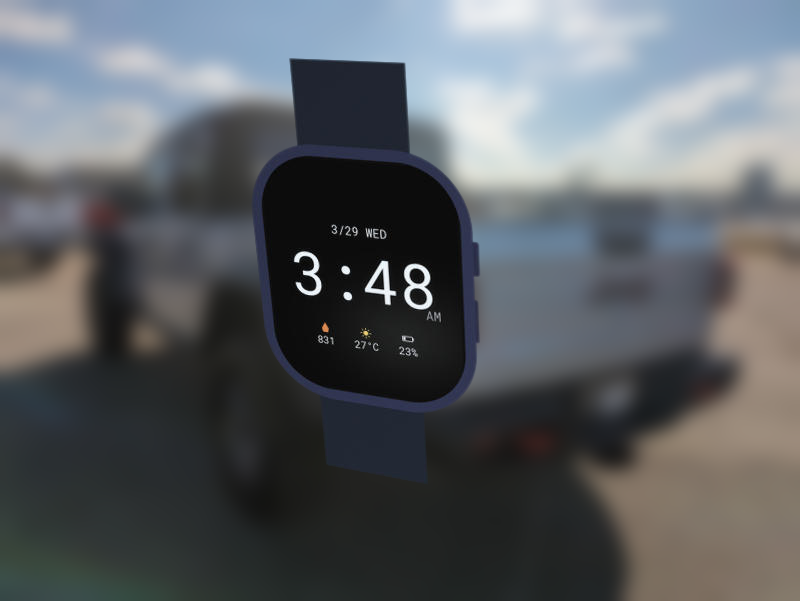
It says 3:48
